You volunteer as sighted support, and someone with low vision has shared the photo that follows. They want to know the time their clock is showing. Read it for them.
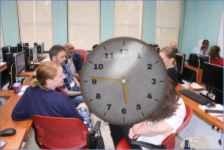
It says 5:46
